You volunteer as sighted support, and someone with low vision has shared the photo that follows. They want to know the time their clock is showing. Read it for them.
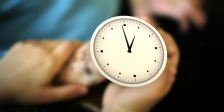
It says 12:59
